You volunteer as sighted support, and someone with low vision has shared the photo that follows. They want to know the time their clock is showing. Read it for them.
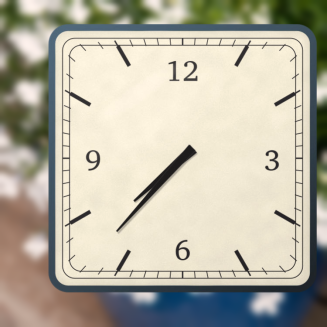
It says 7:37
